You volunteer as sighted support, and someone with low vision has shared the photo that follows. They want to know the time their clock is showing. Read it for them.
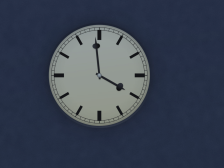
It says 3:59
